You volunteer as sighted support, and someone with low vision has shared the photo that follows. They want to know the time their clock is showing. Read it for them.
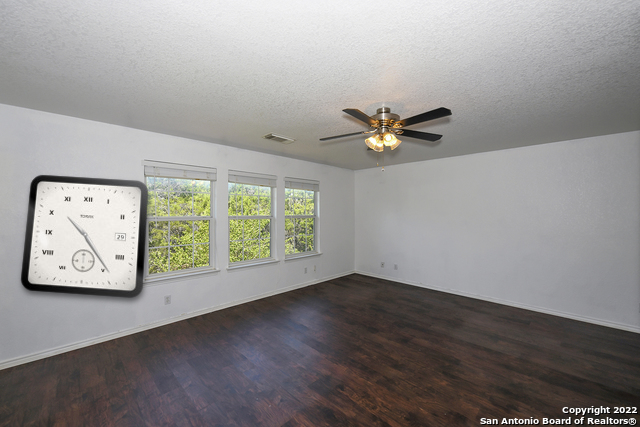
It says 10:24
